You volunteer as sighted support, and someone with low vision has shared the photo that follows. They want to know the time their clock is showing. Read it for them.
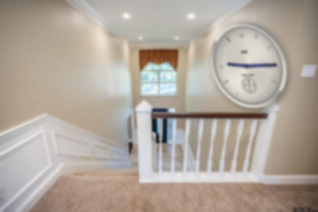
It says 9:15
